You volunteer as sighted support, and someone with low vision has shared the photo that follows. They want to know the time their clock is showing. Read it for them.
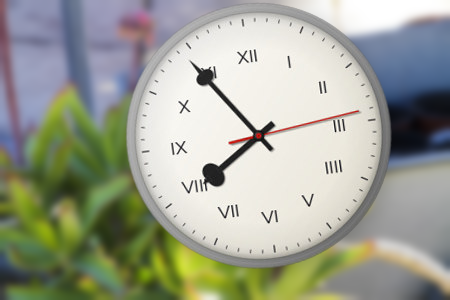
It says 7:54:14
